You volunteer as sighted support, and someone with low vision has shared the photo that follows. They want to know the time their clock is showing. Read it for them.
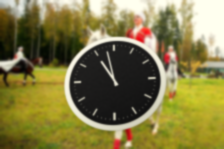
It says 10:58
